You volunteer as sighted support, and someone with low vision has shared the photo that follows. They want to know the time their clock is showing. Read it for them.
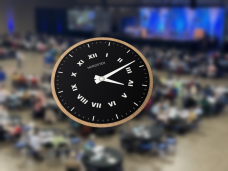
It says 4:13
